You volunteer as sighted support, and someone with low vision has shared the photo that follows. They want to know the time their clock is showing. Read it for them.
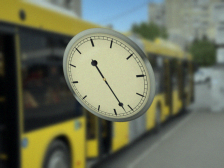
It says 11:27
